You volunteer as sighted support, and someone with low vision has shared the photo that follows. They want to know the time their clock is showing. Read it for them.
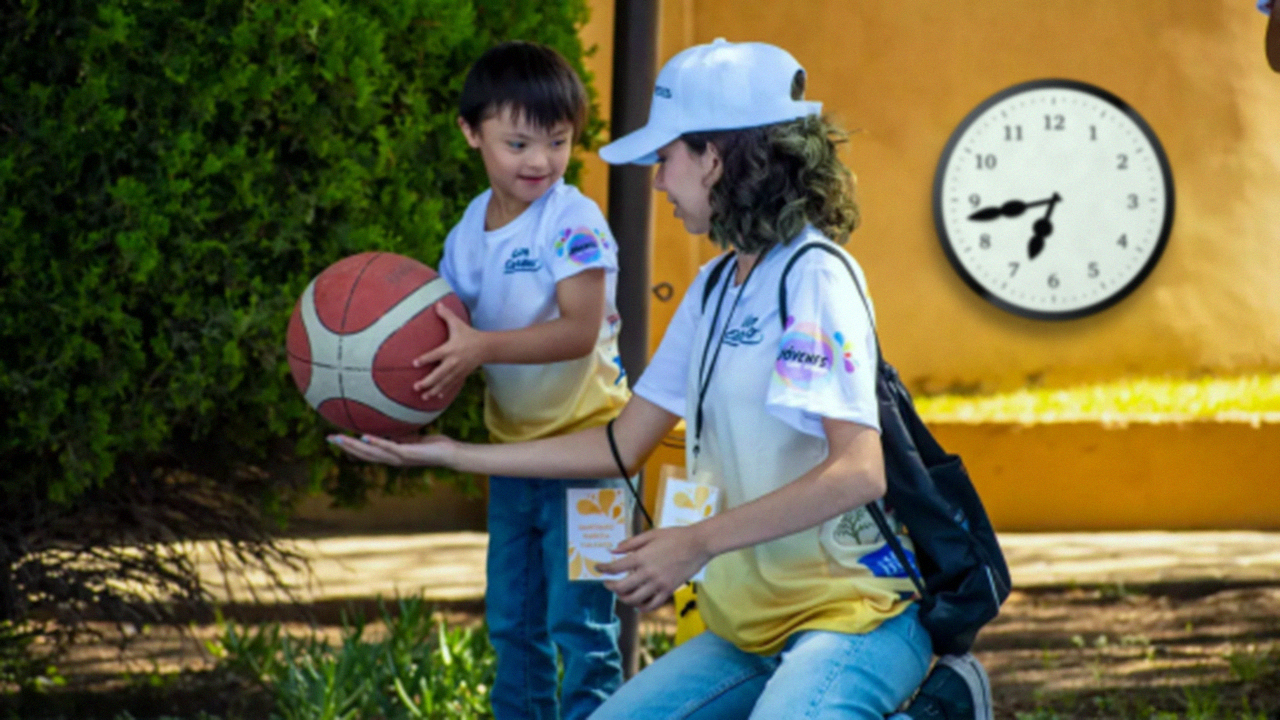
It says 6:43
